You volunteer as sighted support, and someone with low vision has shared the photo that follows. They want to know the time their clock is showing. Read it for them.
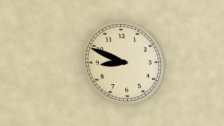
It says 8:49
